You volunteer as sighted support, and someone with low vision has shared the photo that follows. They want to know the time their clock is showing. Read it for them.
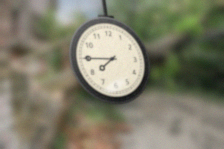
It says 7:45
